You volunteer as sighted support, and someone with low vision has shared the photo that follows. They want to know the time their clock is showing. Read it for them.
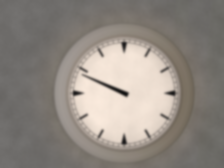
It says 9:49
